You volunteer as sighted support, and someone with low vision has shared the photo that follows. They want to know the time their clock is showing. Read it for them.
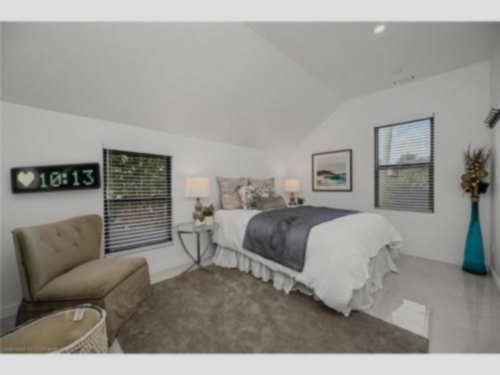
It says 10:13
